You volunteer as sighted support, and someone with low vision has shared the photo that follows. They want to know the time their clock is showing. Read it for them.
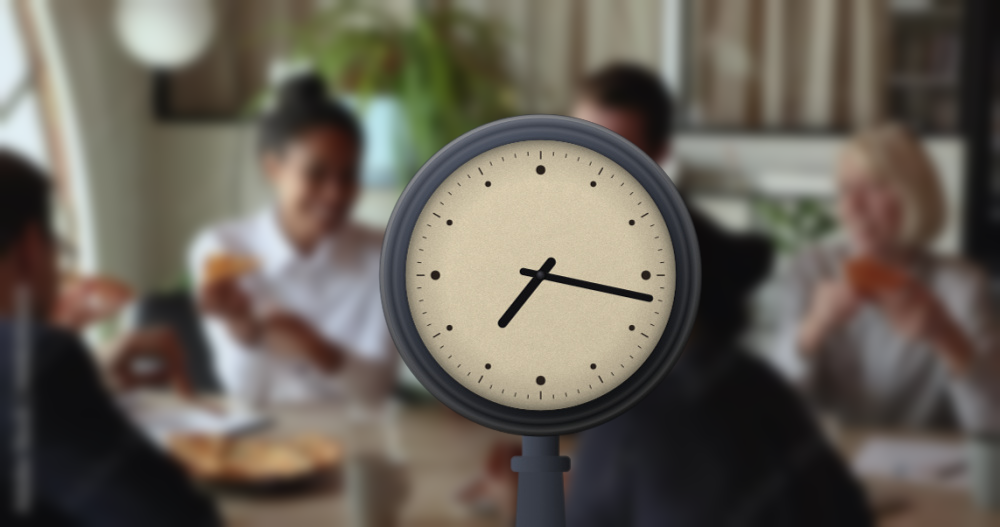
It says 7:17
